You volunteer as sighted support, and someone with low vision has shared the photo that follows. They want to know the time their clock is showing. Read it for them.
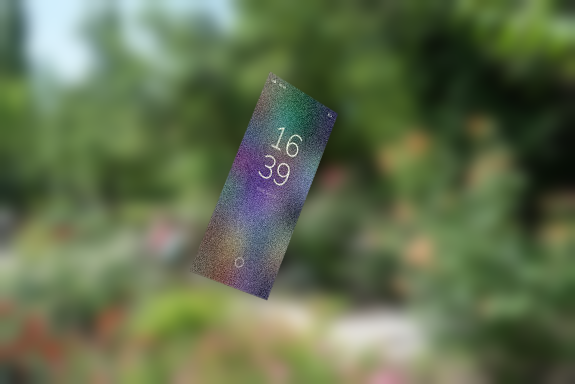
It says 16:39
